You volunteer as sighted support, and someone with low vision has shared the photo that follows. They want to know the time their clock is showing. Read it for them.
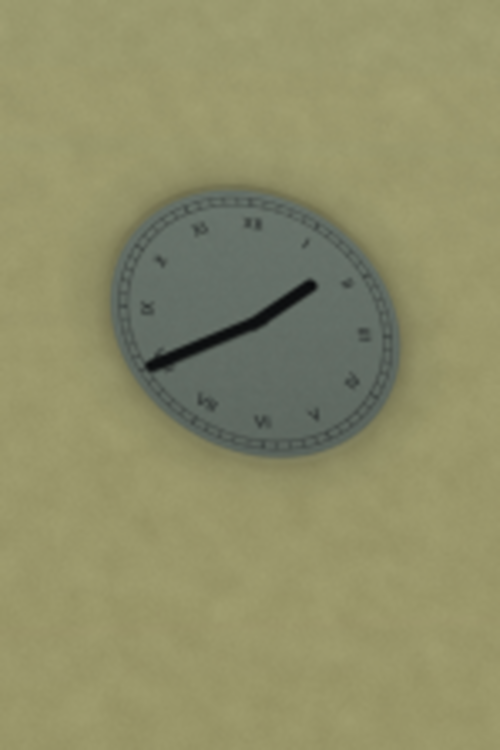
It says 1:40
